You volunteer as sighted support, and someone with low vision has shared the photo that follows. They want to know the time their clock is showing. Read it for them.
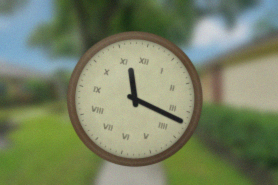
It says 11:17
